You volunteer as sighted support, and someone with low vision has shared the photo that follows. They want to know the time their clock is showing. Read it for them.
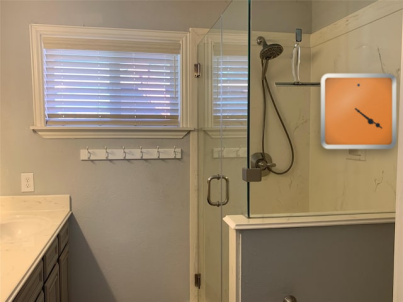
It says 4:21
